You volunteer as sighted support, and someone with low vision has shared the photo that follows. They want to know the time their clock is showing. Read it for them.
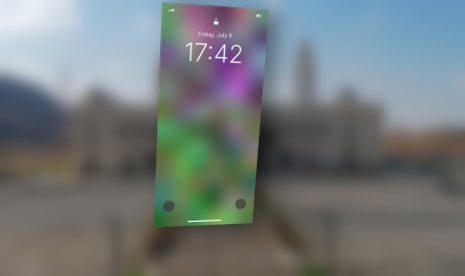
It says 17:42
